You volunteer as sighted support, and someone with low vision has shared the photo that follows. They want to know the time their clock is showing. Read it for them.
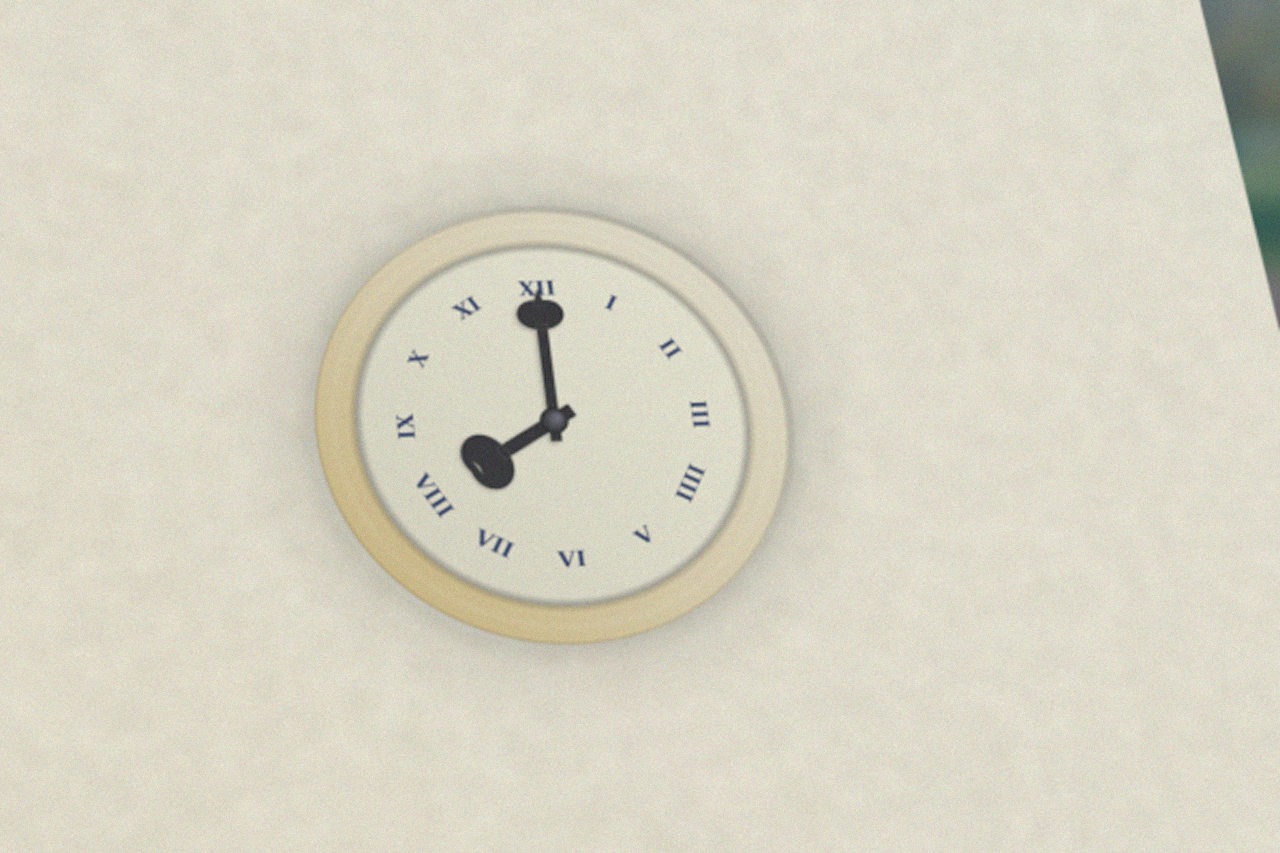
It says 8:00
